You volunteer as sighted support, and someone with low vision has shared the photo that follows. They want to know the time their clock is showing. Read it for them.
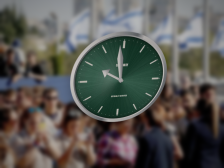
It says 9:59
